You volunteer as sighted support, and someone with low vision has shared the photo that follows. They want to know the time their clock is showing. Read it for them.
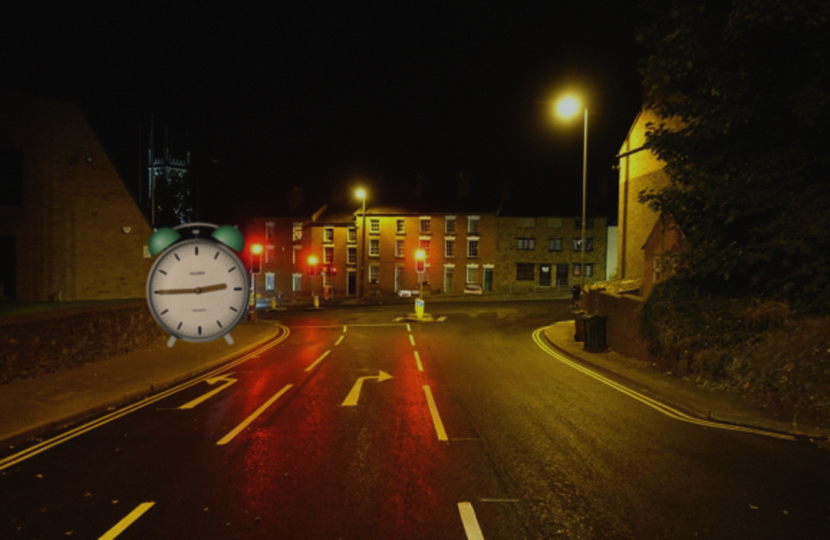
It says 2:45
